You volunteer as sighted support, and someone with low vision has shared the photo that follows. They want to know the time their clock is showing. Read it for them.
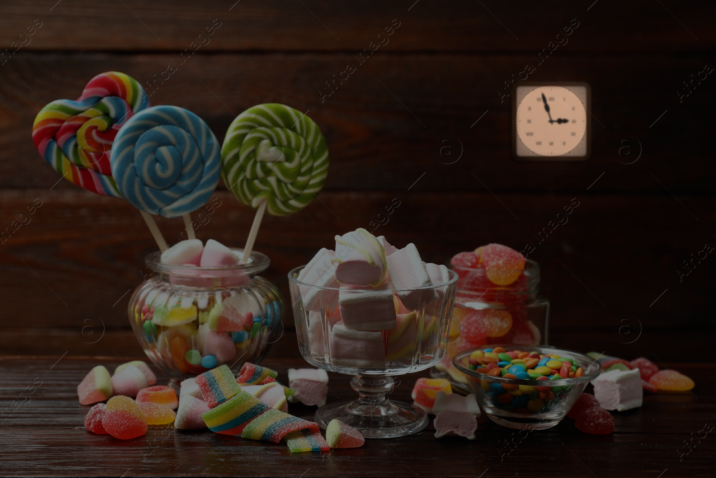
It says 2:57
